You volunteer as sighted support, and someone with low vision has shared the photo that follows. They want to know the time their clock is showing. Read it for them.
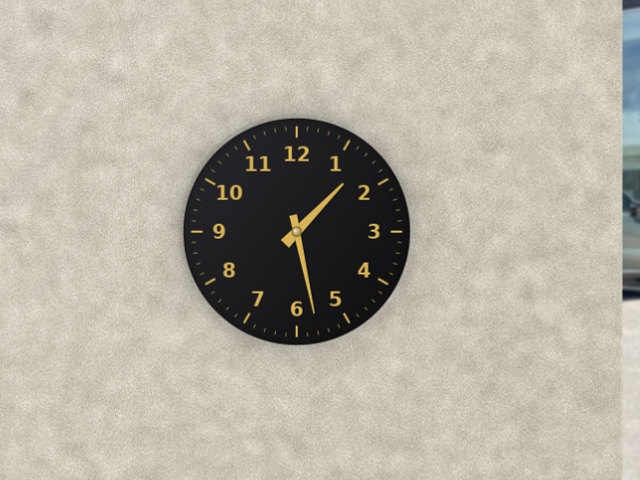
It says 1:28
